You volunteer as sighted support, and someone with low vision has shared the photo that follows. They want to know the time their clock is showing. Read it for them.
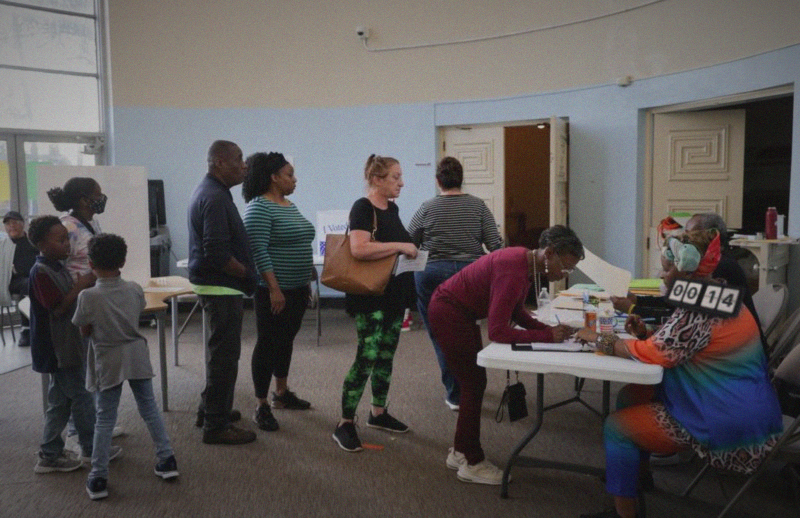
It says 0:14
